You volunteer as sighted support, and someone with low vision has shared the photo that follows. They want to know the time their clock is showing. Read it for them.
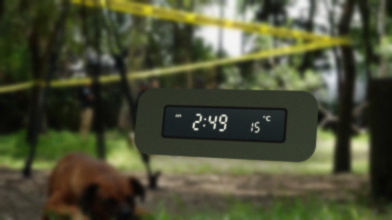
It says 2:49
